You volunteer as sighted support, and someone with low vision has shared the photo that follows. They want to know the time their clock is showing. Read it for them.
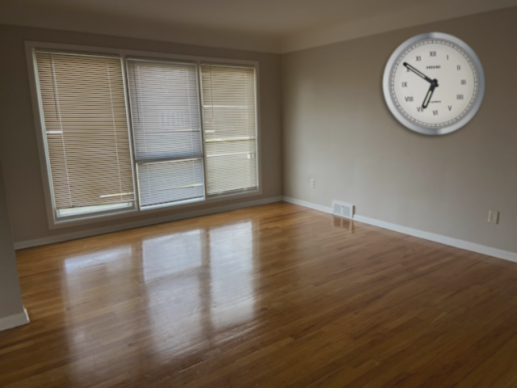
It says 6:51
